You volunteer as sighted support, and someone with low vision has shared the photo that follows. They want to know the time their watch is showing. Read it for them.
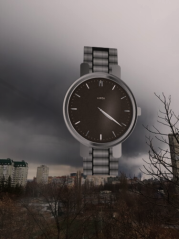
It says 4:21
